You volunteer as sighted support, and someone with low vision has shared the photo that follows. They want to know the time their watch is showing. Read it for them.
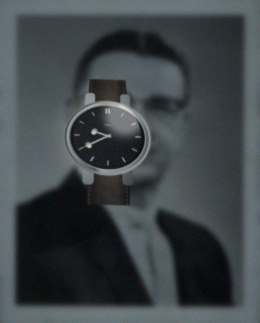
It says 9:40
